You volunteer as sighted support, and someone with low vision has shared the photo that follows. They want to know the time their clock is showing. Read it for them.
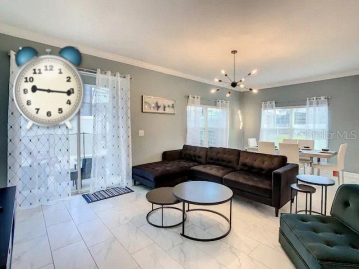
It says 9:16
